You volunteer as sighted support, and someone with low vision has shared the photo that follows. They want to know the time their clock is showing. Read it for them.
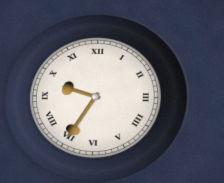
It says 9:35
